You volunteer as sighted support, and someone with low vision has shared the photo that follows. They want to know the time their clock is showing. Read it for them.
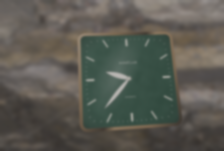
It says 9:37
